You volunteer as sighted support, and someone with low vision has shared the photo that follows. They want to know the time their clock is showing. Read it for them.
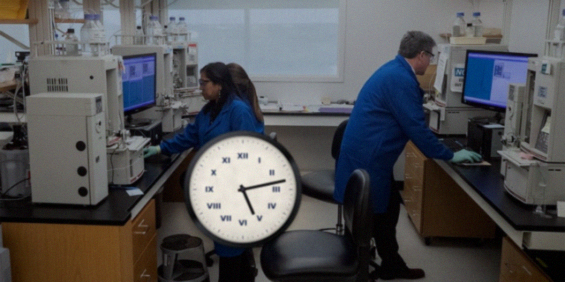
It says 5:13
